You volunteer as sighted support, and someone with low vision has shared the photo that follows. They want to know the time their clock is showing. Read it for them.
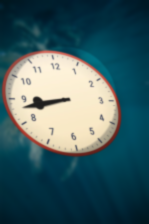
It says 8:43
